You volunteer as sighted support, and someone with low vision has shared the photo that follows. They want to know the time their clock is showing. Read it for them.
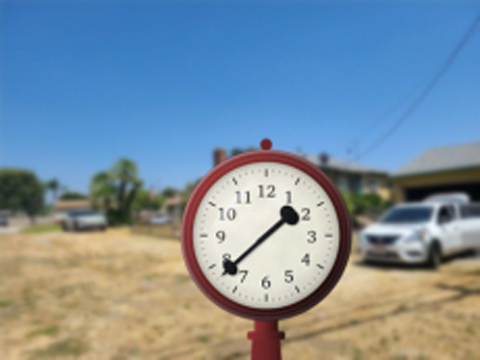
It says 1:38
